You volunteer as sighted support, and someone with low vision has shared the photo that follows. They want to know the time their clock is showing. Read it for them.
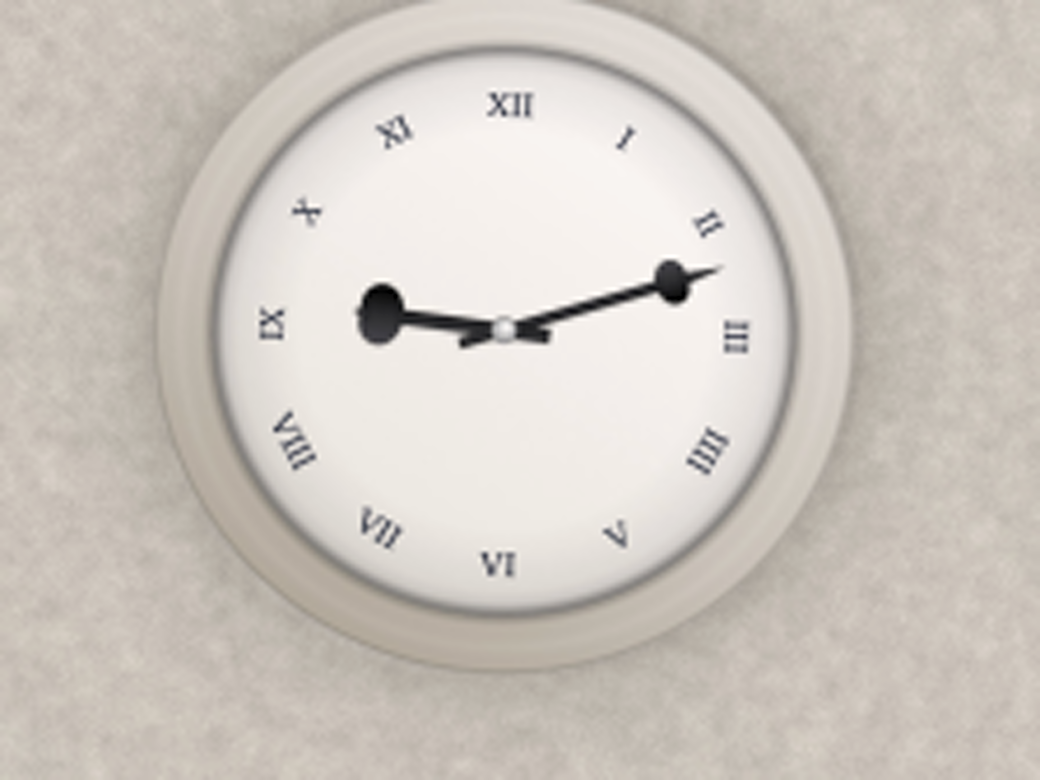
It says 9:12
